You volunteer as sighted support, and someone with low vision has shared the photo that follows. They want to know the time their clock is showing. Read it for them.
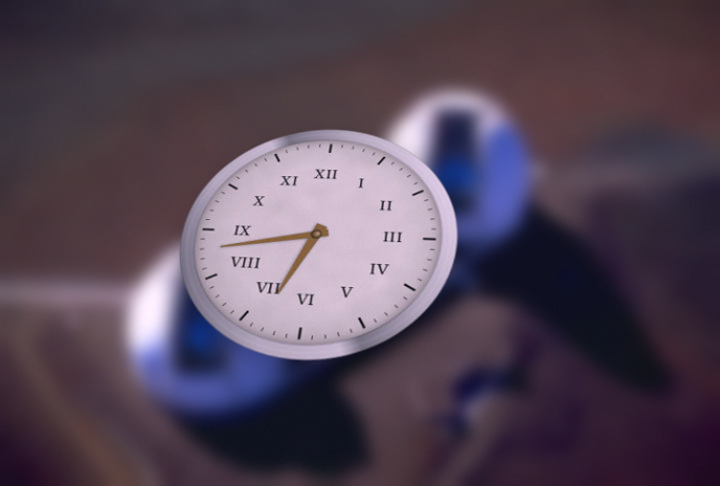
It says 6:43
